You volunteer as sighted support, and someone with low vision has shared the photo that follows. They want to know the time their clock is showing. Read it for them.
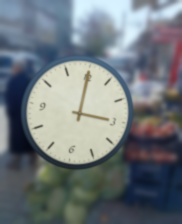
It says 3:00
